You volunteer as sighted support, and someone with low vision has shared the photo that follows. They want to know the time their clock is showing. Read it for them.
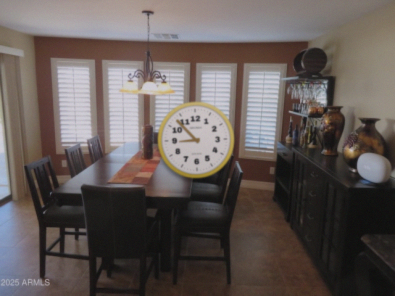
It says 8:53
